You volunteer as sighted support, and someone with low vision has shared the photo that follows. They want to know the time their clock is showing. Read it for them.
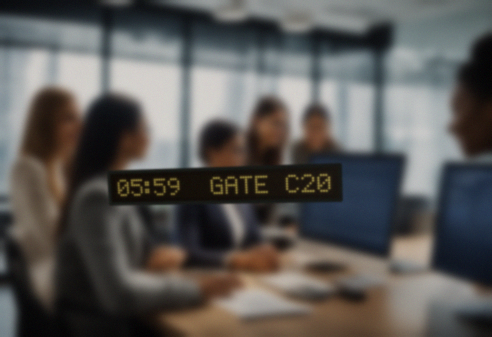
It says 5:59
